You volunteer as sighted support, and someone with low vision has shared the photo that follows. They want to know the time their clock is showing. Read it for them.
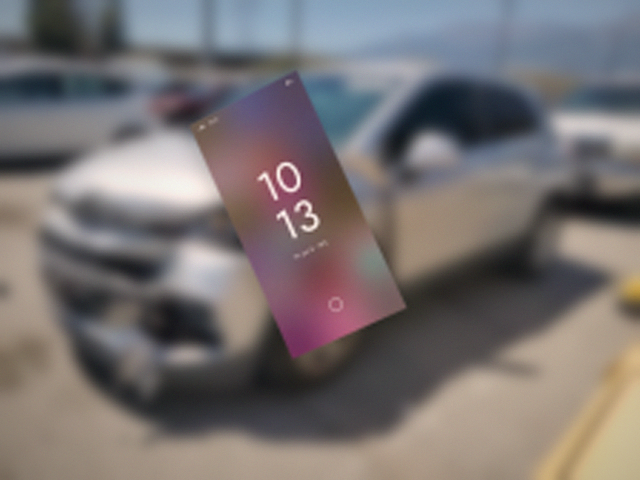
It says 10:13
